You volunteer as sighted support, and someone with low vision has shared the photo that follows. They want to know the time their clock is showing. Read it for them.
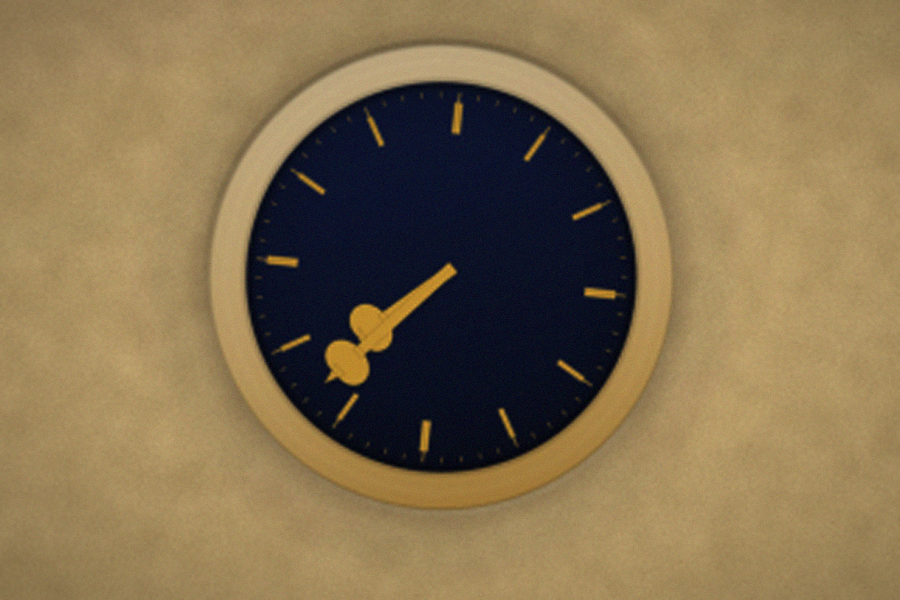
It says 7:37
